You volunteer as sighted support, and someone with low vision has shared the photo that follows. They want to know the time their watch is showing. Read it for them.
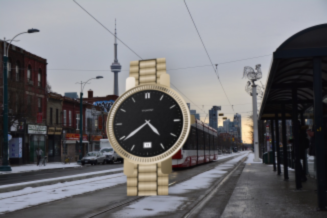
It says 4:39
